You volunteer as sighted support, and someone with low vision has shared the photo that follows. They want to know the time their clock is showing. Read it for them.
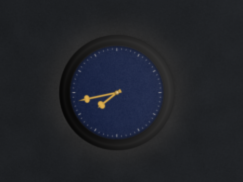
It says 7:43
